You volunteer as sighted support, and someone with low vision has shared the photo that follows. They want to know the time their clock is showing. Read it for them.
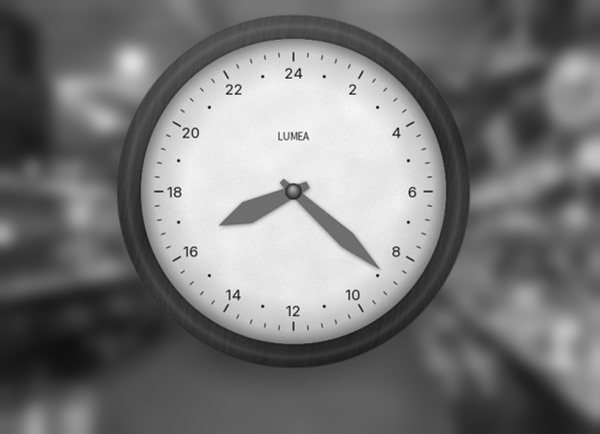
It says 16:22
